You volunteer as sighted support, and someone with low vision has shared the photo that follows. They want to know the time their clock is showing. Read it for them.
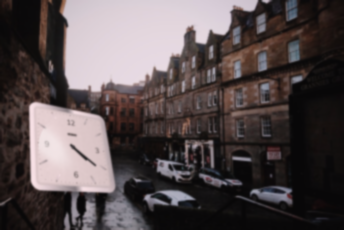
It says 4:21
